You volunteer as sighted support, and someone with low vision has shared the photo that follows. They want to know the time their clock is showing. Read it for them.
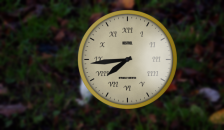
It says 7:44
